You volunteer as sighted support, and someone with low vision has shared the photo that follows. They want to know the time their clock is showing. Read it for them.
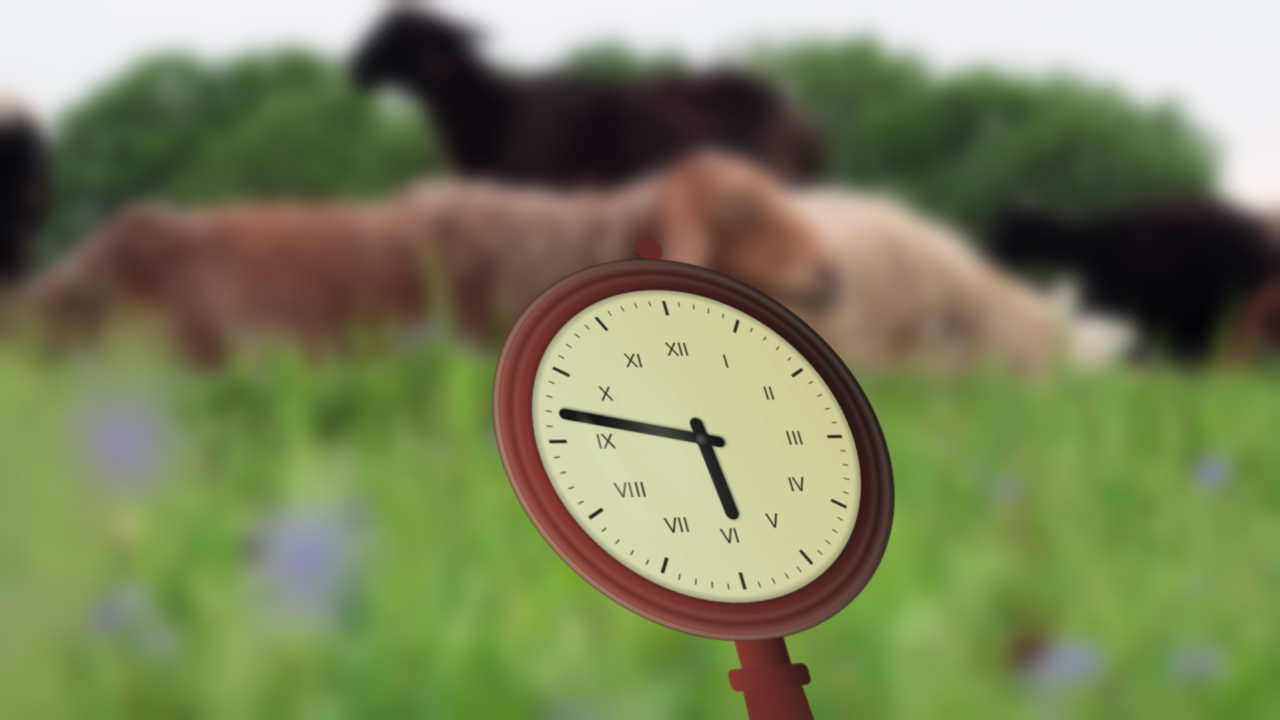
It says 5:47
